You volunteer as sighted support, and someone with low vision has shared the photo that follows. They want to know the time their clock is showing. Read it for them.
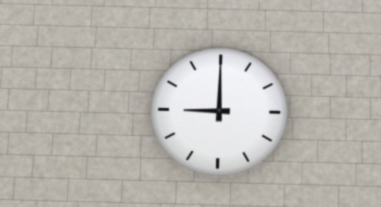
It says 9:00
